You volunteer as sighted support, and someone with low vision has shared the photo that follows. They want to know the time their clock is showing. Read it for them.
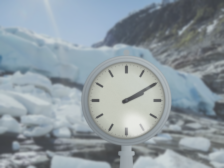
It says 2:10
